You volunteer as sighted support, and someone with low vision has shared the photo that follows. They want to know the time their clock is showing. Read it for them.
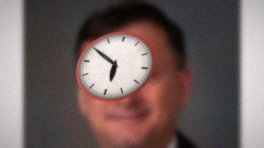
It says 5:50
